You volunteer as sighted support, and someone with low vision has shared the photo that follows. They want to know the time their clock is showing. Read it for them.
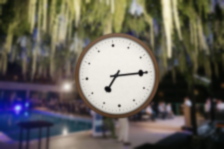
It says 7:15
